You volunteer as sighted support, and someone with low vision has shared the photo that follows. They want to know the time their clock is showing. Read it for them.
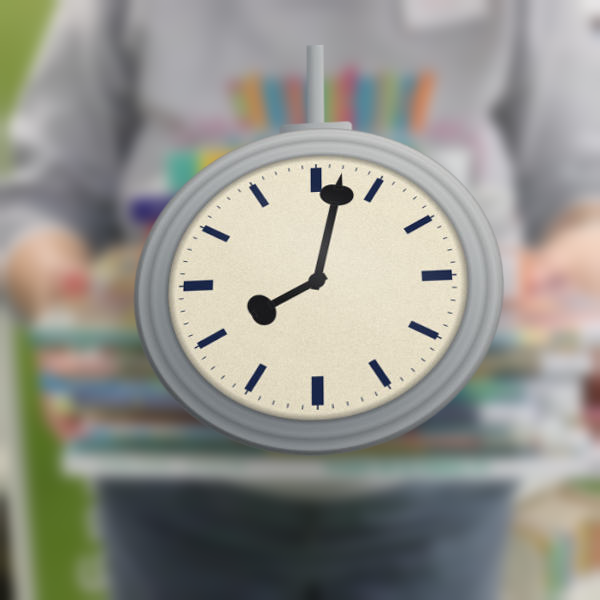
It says 8:02
